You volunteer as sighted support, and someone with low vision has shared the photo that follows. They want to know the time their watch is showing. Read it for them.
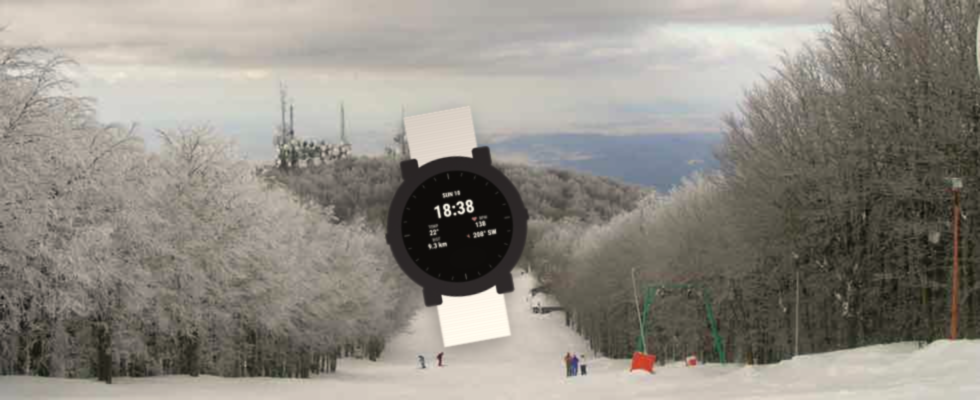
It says 18:38
